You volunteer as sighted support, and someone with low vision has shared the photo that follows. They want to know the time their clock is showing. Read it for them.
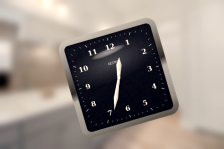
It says 12:34
